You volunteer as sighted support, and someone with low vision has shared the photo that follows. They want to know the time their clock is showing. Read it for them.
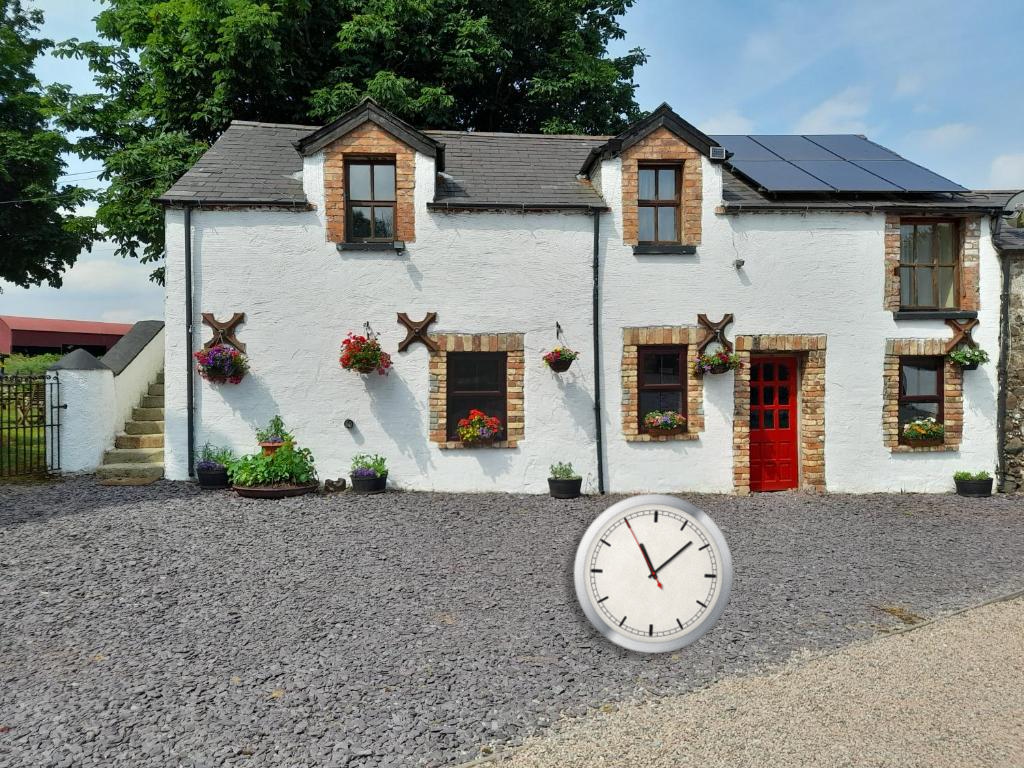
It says 11:07:55
